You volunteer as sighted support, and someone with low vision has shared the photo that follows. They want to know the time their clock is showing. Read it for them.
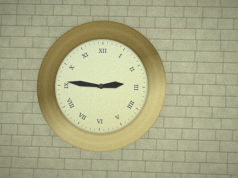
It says 2:46
